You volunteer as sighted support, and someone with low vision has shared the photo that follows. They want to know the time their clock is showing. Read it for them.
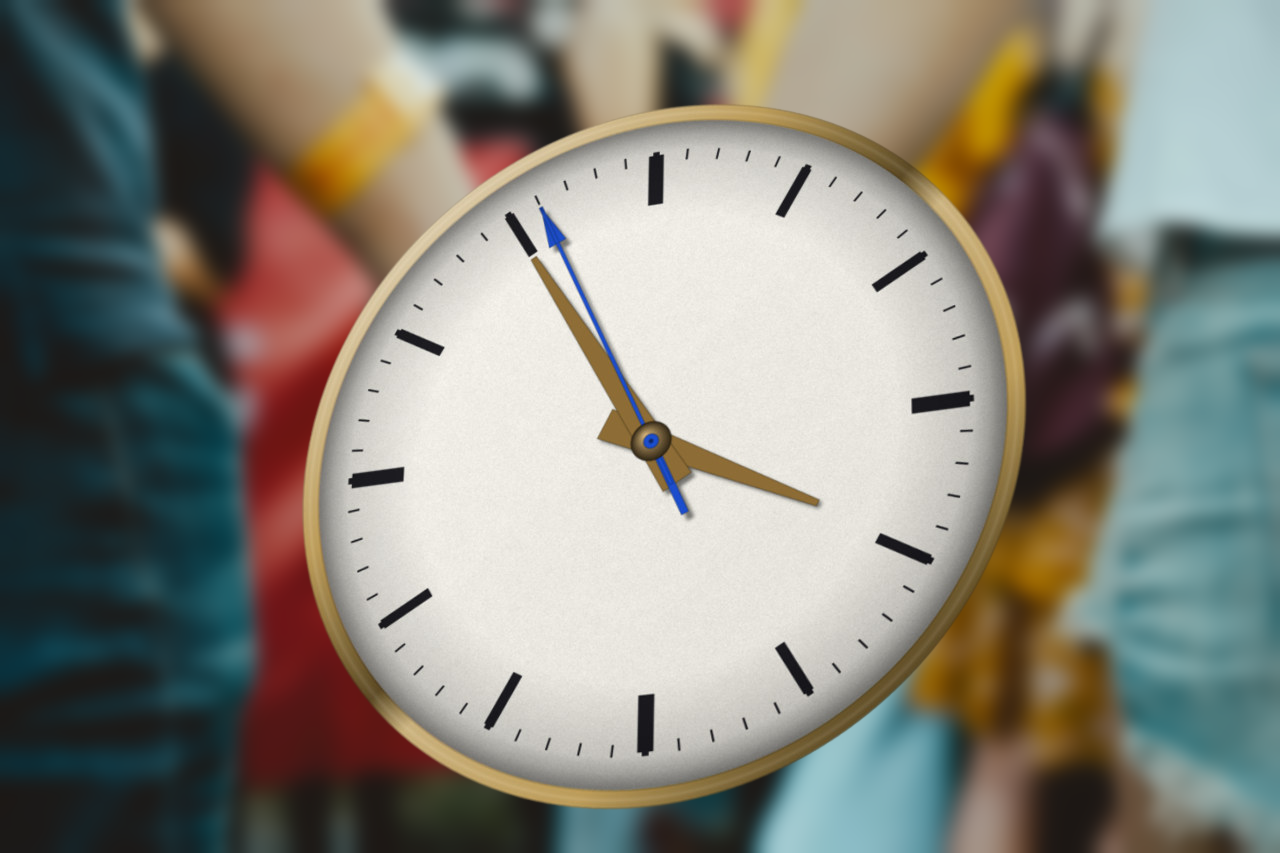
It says 3:54:56
